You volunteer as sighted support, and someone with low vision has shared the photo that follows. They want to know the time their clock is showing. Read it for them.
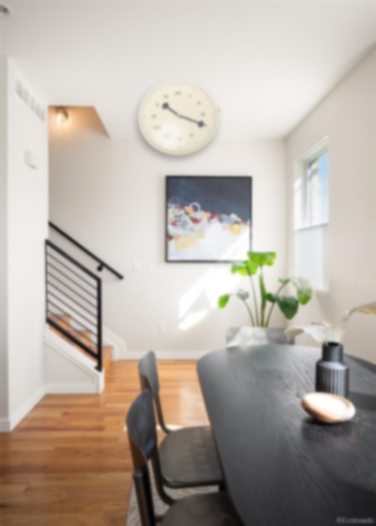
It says 10:19
